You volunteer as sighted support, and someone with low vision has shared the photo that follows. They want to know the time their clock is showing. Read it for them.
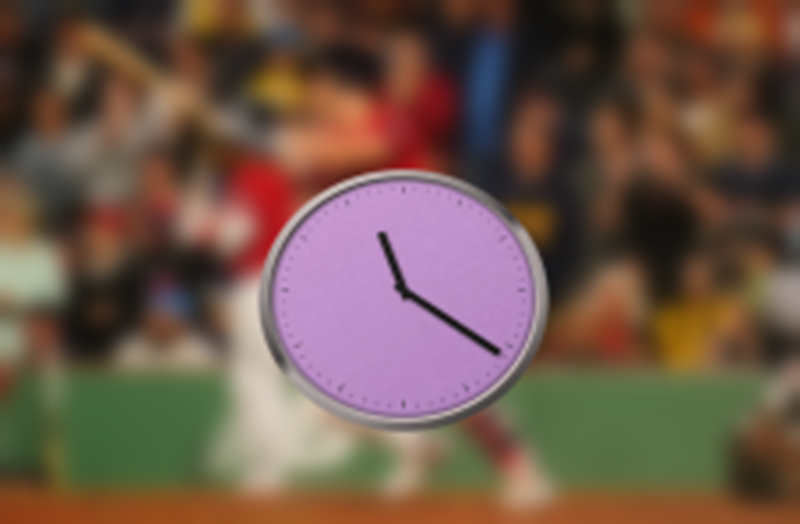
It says 11:21
